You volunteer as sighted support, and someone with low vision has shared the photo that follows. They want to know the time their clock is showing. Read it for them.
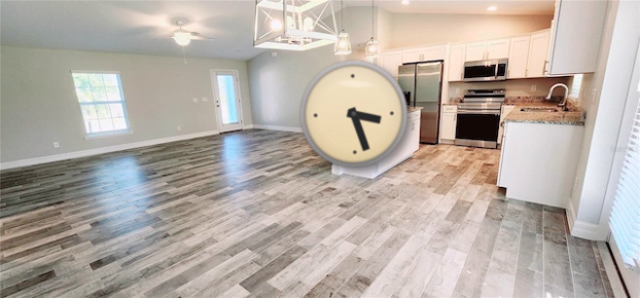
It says 3:27
